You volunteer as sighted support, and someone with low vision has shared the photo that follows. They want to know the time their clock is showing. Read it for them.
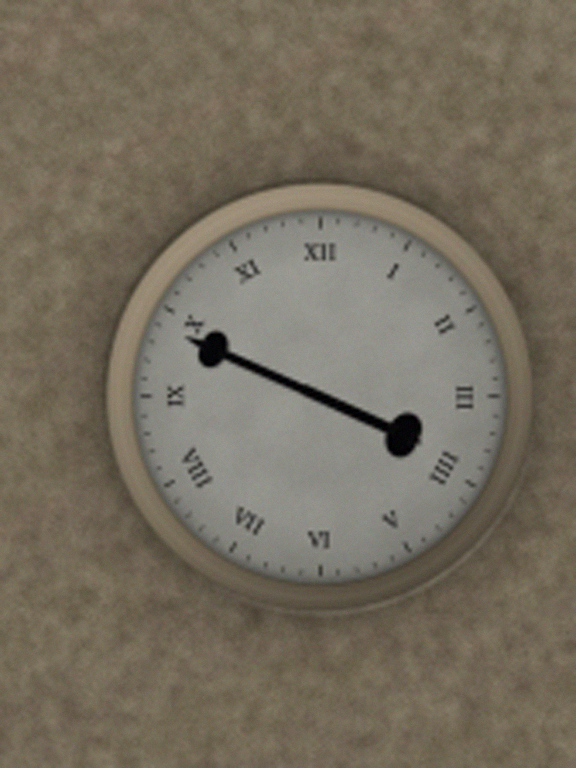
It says 3:49
